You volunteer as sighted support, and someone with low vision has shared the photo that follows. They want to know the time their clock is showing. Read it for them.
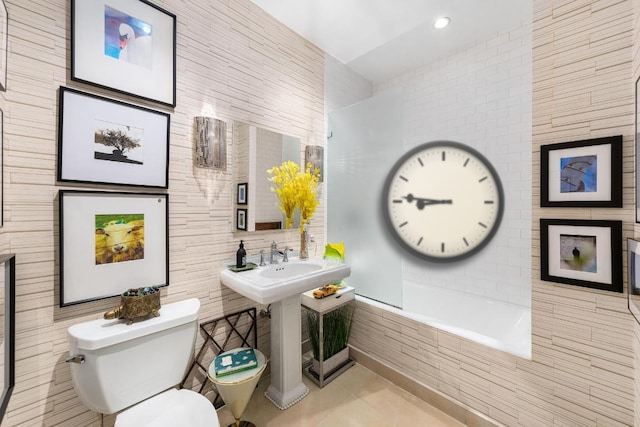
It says 8:46
